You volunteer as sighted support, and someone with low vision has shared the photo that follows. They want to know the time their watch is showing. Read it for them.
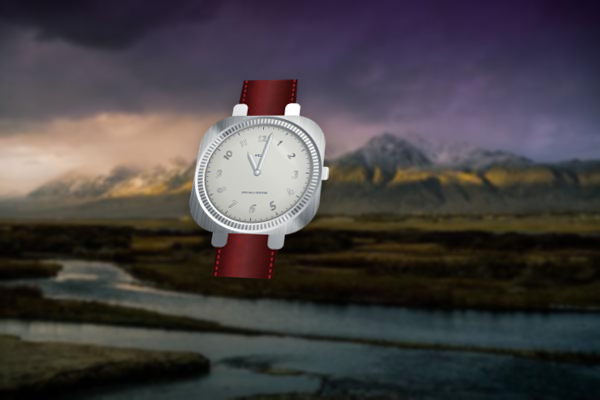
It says 11:02
